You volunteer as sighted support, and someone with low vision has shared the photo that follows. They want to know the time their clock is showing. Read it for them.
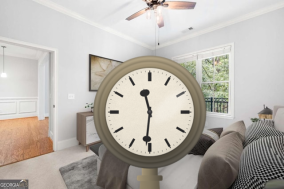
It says 11:31
